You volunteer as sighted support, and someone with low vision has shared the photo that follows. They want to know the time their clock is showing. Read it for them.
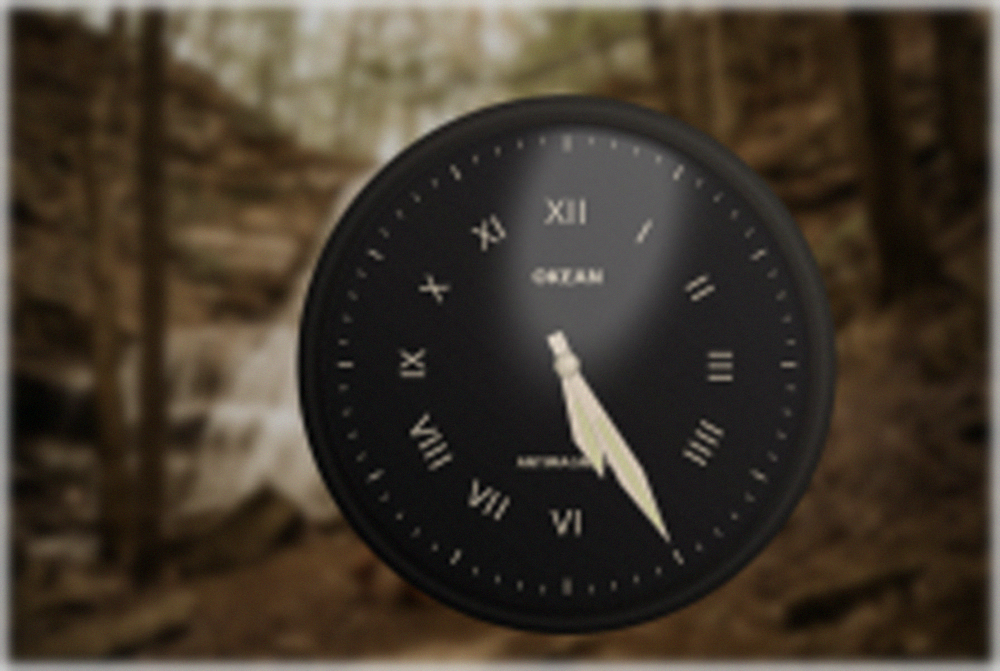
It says 5:25
